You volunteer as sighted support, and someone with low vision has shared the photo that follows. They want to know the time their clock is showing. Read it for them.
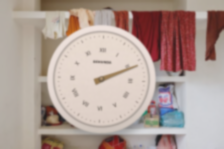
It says 2:11
